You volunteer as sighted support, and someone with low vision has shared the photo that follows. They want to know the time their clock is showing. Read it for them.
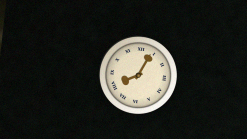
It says 8:04
